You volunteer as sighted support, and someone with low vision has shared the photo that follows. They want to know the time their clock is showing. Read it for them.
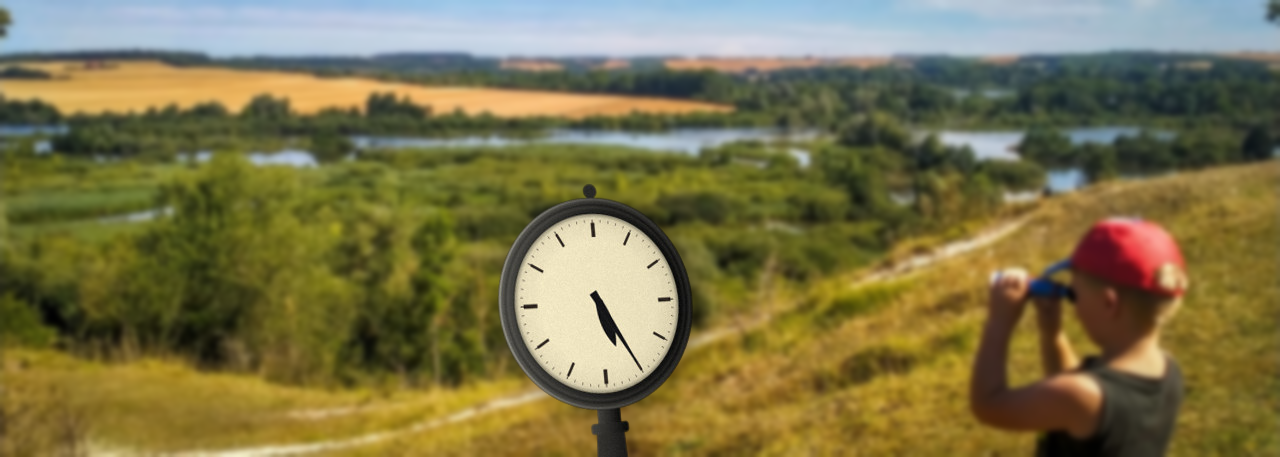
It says 5:25
